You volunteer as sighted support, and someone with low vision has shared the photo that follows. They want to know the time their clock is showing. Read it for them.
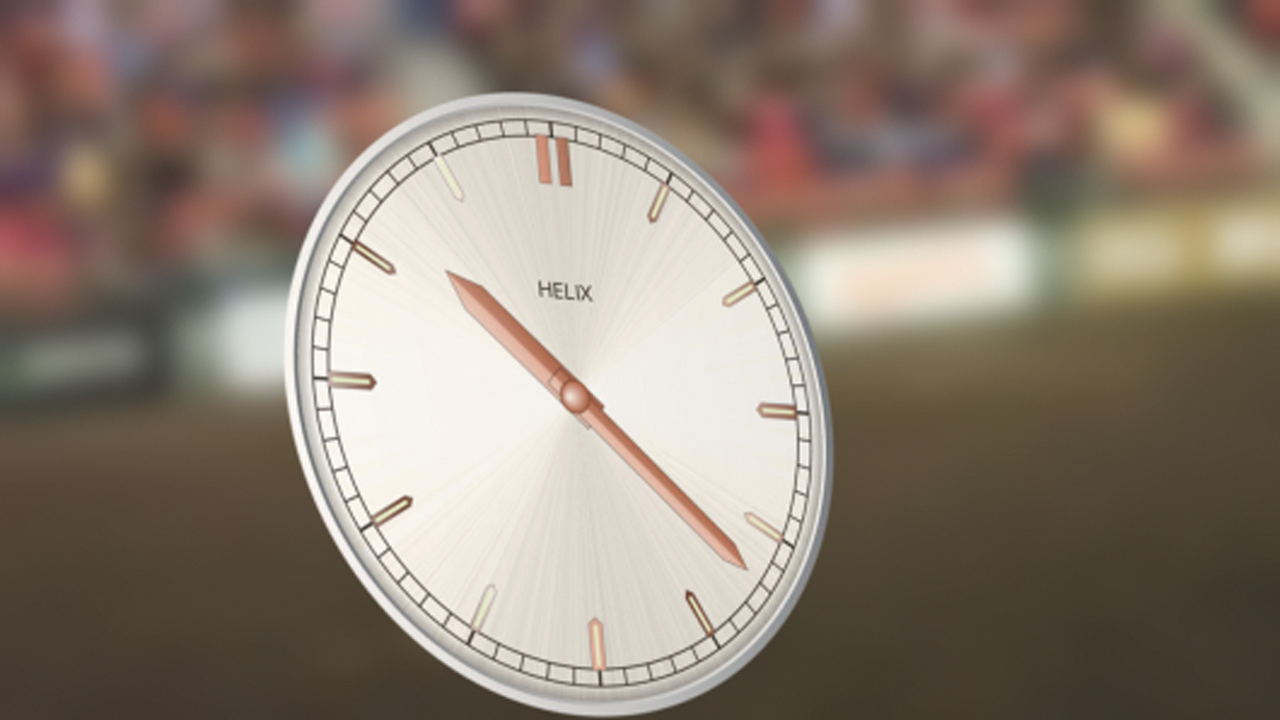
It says 10:22
